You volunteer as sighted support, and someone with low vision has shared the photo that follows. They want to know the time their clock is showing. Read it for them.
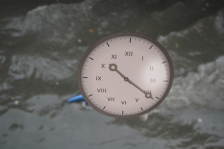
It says 10:21
